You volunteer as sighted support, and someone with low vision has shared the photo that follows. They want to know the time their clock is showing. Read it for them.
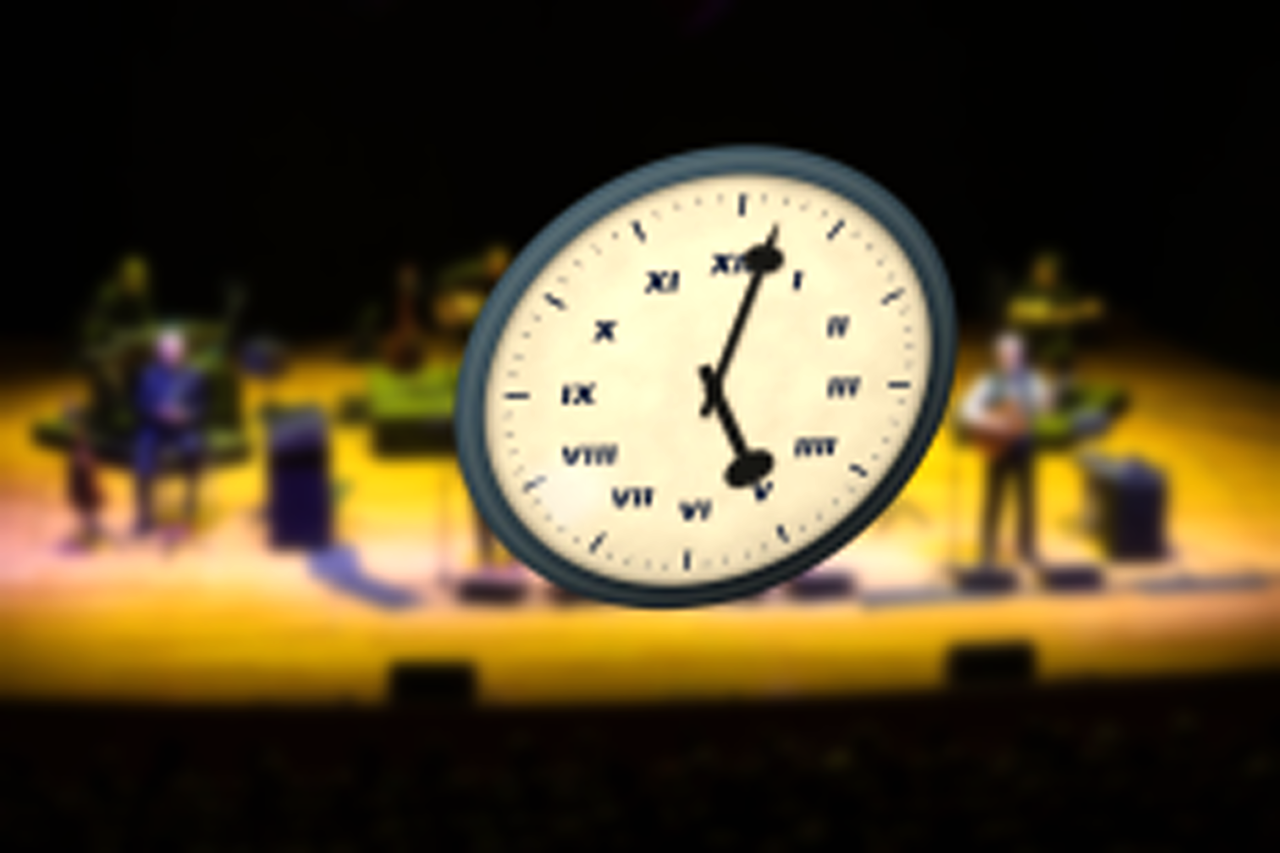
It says 5:02
